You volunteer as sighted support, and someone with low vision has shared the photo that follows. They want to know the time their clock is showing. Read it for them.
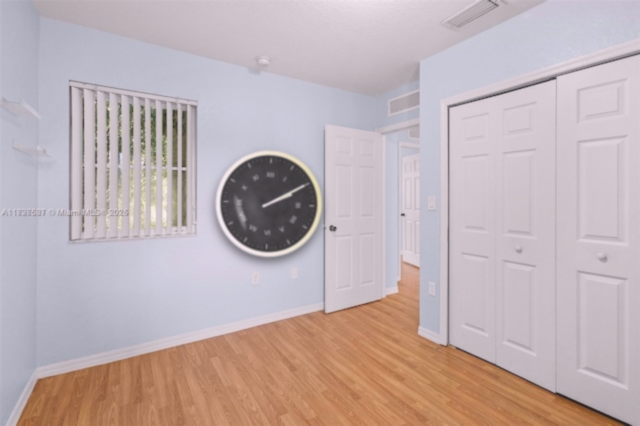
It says 2:10
